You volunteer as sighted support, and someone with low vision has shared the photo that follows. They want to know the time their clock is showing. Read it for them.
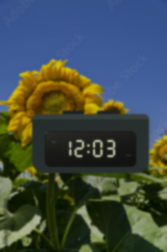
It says 12:03
